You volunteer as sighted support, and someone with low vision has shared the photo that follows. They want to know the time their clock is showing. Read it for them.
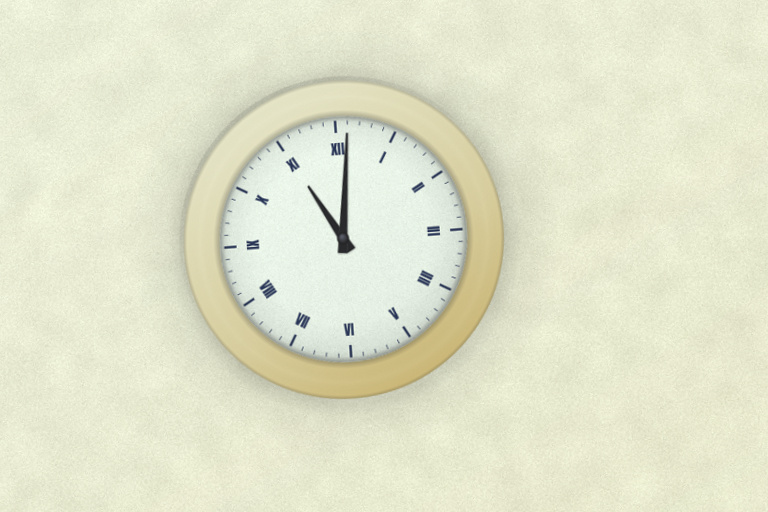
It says 11:01
